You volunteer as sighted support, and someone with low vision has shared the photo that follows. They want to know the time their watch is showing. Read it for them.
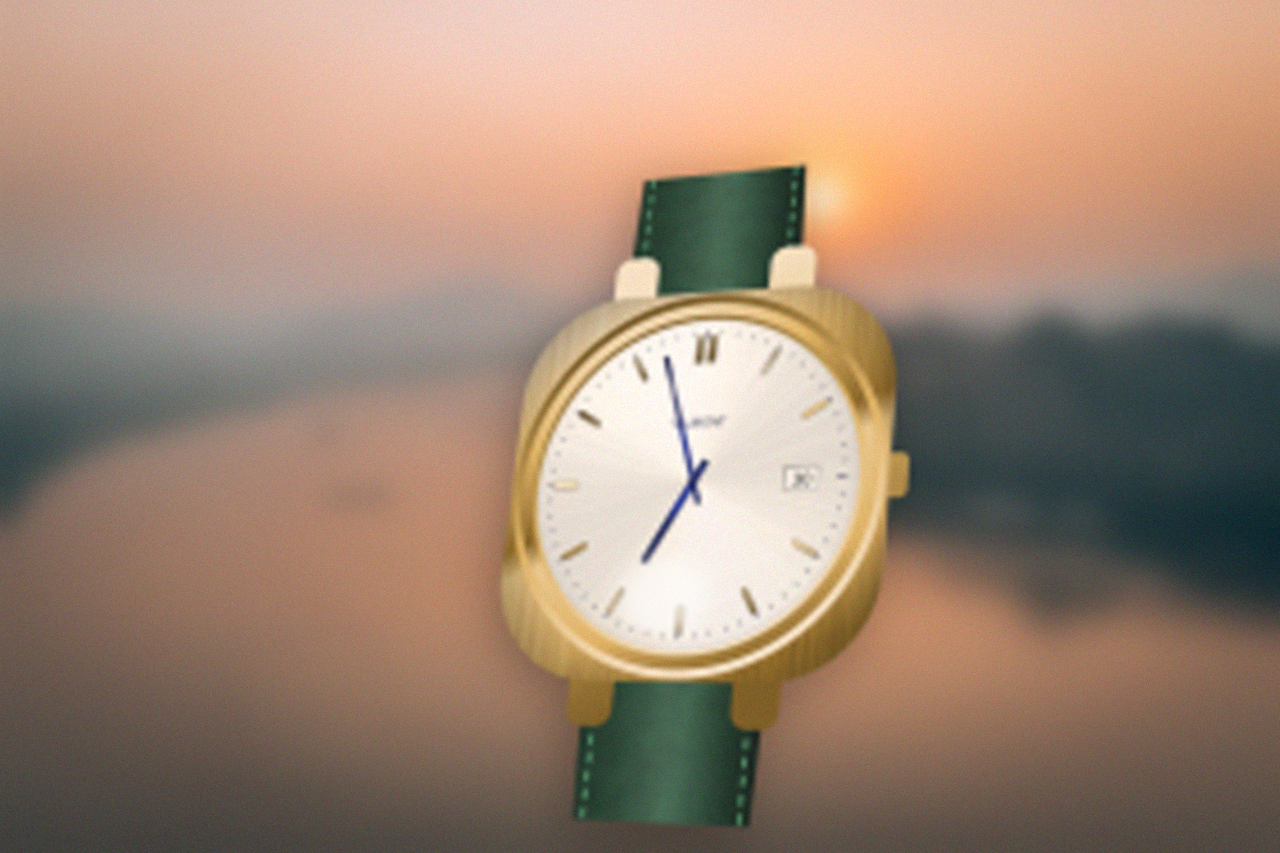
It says 6:57
